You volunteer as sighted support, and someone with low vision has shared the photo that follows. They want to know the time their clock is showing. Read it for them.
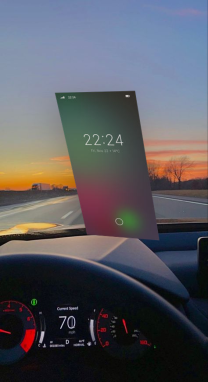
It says 22:24
